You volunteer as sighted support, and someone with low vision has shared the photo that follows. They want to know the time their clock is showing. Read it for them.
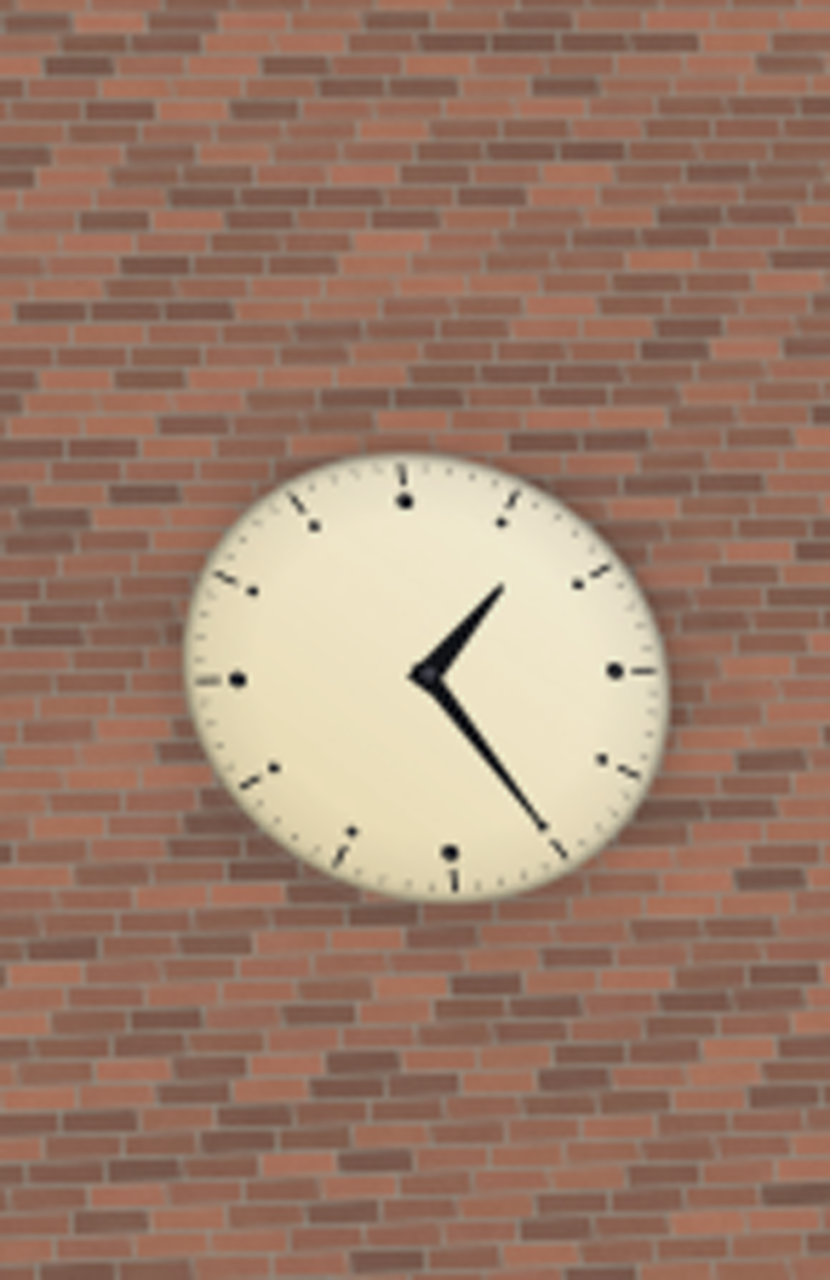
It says 1:25
